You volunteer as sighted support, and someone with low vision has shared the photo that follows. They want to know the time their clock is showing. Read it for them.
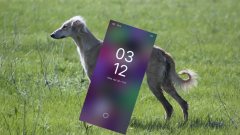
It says 3:12
